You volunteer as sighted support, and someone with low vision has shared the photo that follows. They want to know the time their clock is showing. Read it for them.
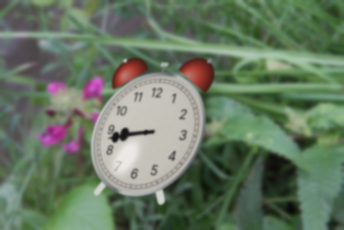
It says 8:43
